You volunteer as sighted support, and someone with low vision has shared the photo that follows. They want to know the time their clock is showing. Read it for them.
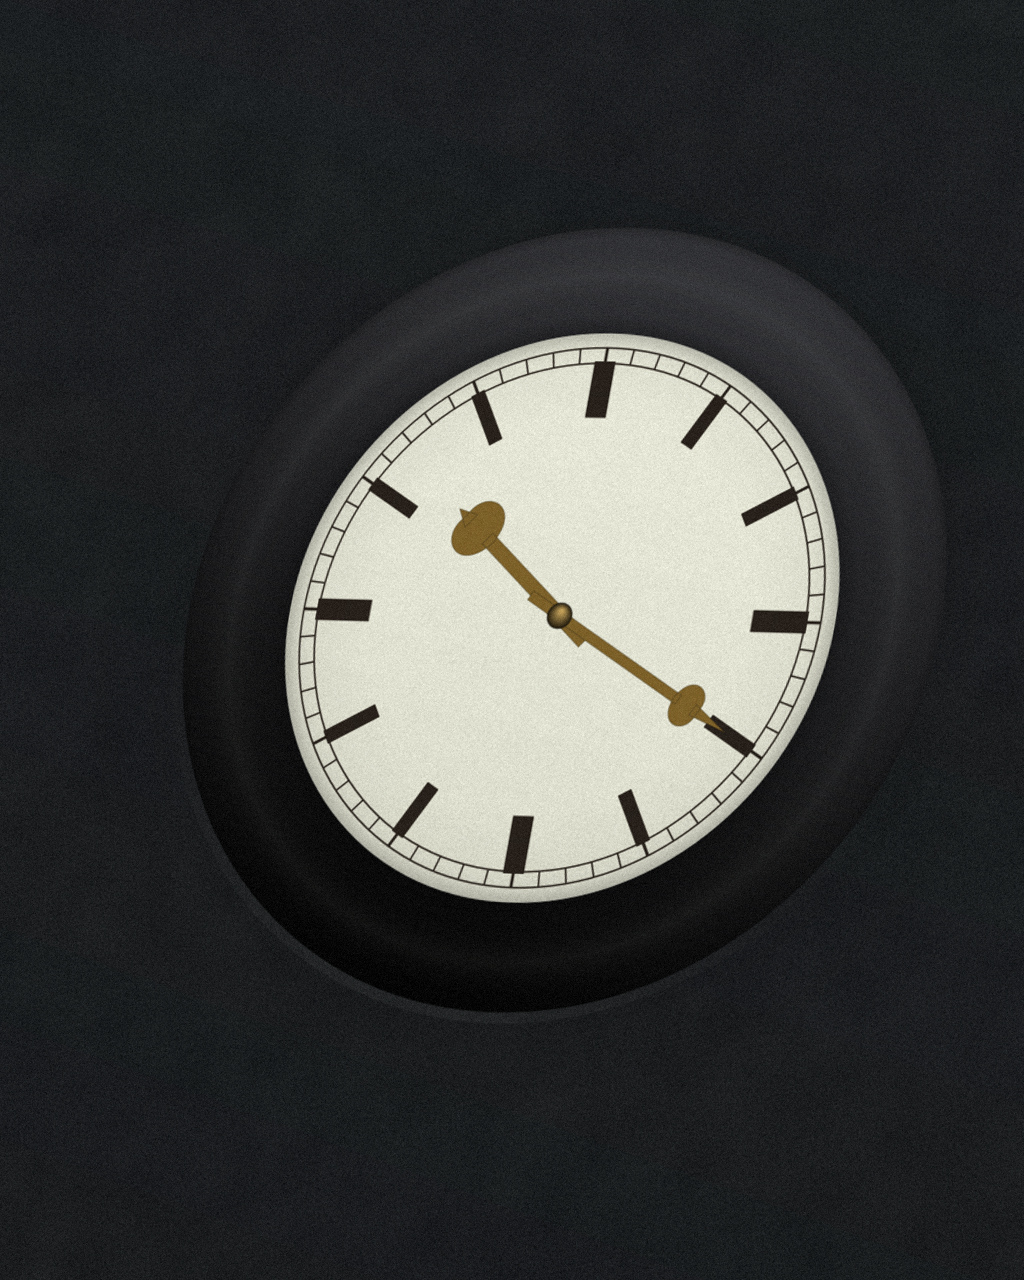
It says 10:20
